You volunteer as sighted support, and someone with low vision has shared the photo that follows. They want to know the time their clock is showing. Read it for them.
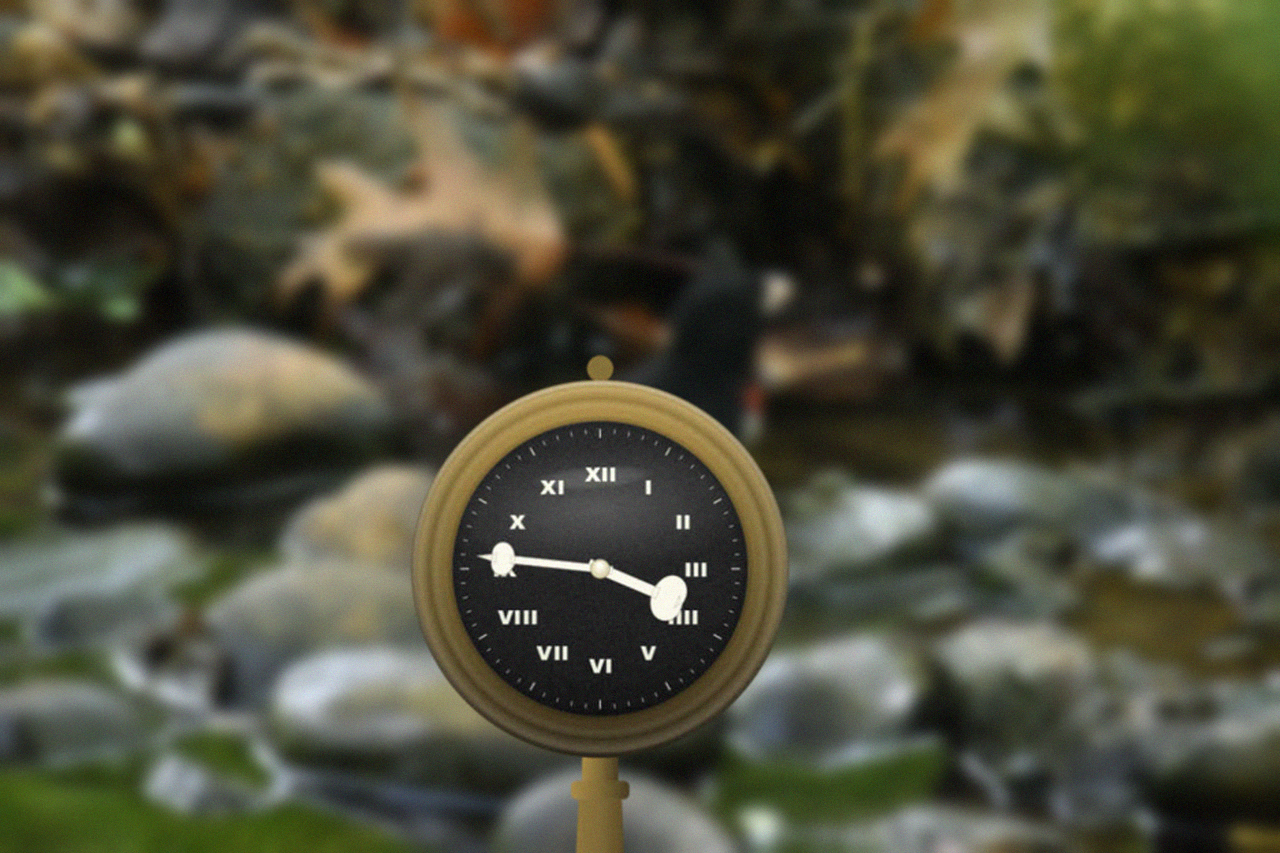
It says 3:46
